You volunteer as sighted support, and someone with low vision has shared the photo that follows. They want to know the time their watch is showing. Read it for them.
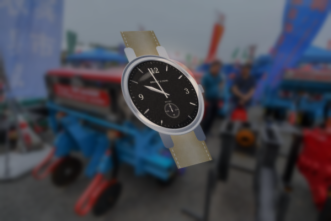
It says 9:58
